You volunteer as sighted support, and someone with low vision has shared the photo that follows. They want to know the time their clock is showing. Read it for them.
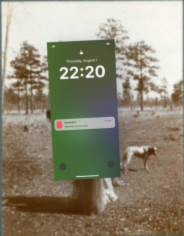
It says 22:20
